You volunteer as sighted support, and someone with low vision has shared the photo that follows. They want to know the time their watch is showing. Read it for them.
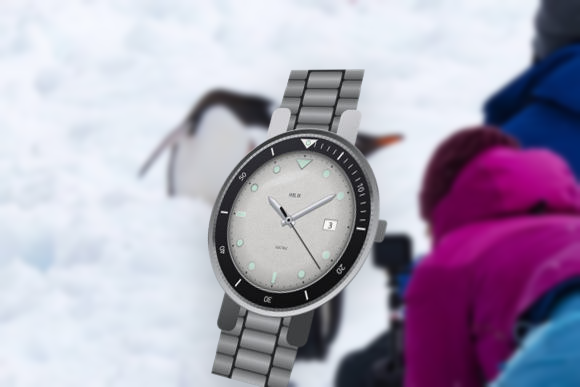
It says 10:09:22
